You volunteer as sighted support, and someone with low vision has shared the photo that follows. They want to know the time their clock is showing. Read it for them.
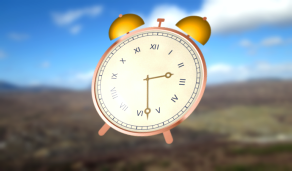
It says 2:28
